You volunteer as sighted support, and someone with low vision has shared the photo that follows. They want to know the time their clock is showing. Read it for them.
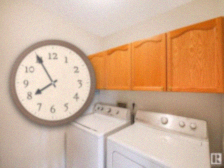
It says 7:55
